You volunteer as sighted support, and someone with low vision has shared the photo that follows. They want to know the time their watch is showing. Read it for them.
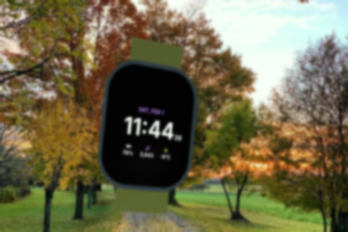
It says 11:44
